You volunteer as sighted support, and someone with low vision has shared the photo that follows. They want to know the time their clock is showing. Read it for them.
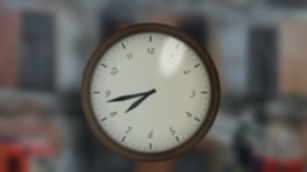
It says 7:43
